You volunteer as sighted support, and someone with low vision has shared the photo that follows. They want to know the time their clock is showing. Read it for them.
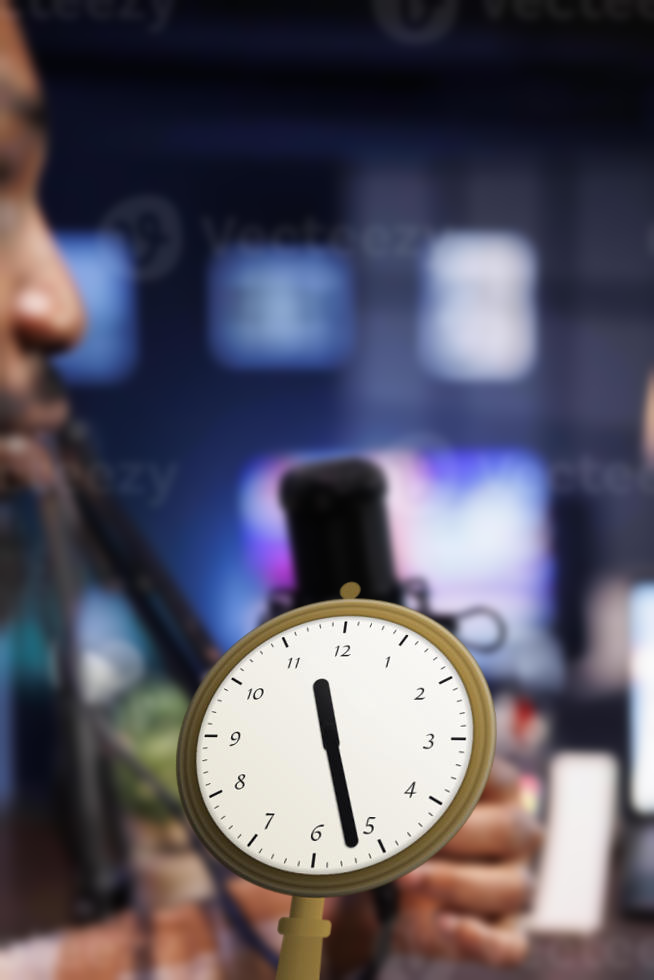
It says 11:27
